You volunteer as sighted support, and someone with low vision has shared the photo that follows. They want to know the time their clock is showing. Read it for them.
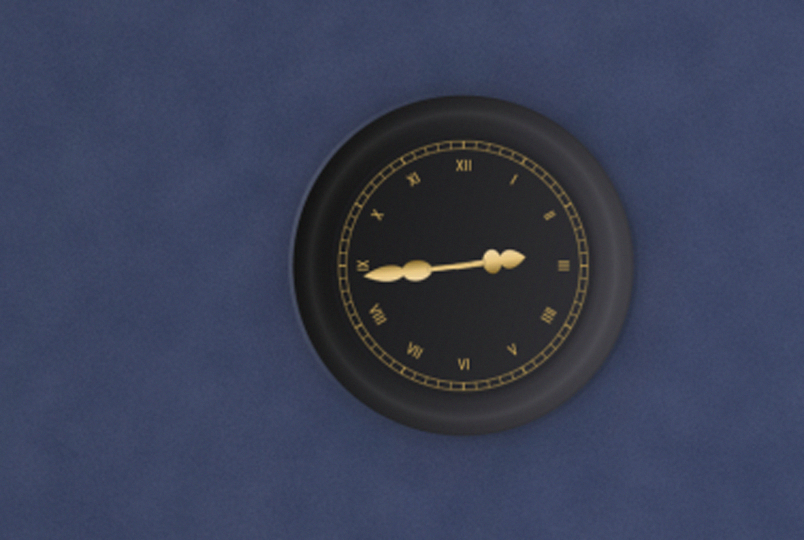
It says 2:44
